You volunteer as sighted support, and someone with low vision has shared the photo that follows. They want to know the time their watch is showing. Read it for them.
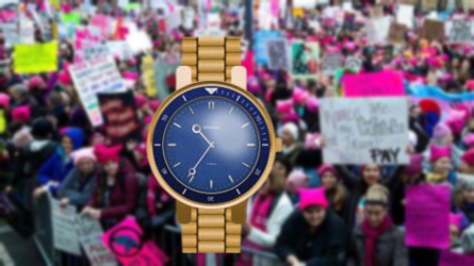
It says 10:36
